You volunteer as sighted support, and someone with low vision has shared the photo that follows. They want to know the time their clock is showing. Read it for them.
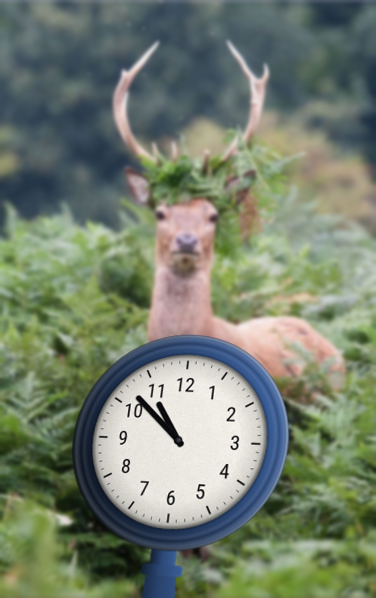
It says 10:52
